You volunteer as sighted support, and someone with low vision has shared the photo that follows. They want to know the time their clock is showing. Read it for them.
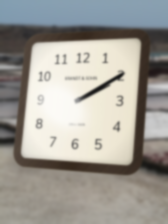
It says 2:10
